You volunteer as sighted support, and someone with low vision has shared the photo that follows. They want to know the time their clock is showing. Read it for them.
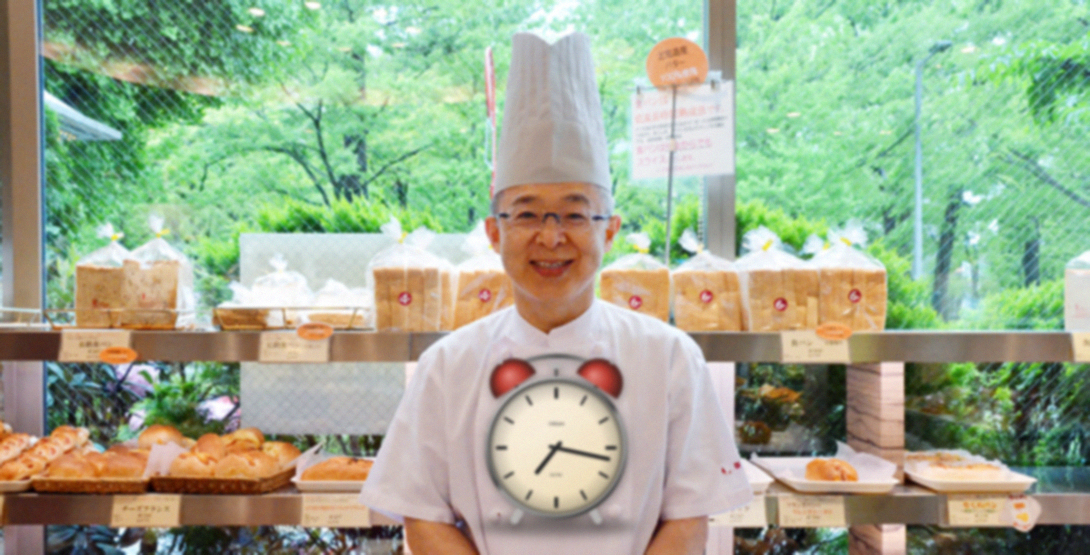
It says 7:17
